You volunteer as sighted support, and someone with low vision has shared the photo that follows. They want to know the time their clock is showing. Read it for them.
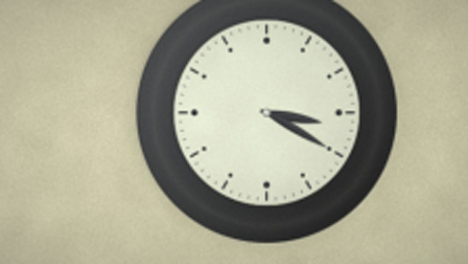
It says 3:20
